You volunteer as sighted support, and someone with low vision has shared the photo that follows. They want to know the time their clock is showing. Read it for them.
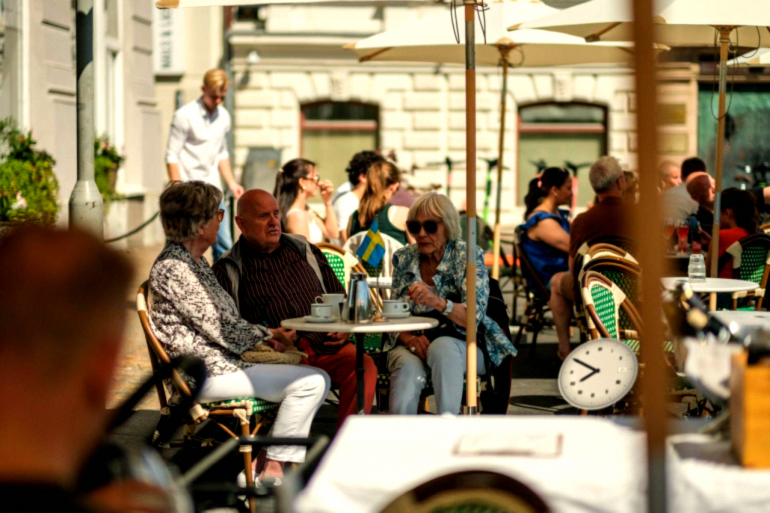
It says 7:50
